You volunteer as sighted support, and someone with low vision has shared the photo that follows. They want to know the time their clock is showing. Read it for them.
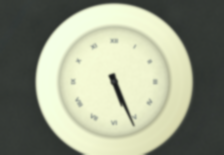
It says 5:26
